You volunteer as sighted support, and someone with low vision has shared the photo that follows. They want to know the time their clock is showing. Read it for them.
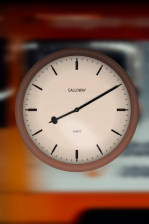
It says 8:10
